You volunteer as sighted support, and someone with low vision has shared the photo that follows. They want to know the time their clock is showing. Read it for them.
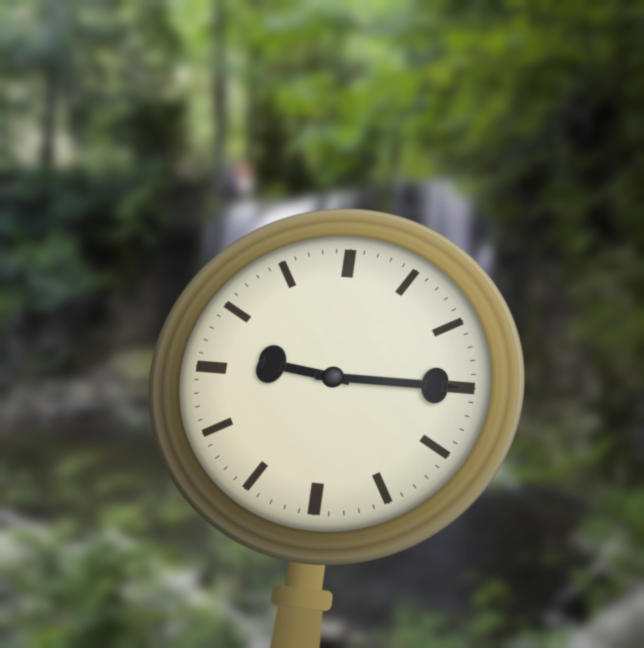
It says 9:15
